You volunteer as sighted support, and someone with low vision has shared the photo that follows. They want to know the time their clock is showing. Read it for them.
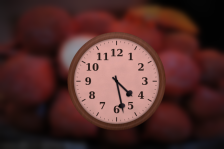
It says 4:28
